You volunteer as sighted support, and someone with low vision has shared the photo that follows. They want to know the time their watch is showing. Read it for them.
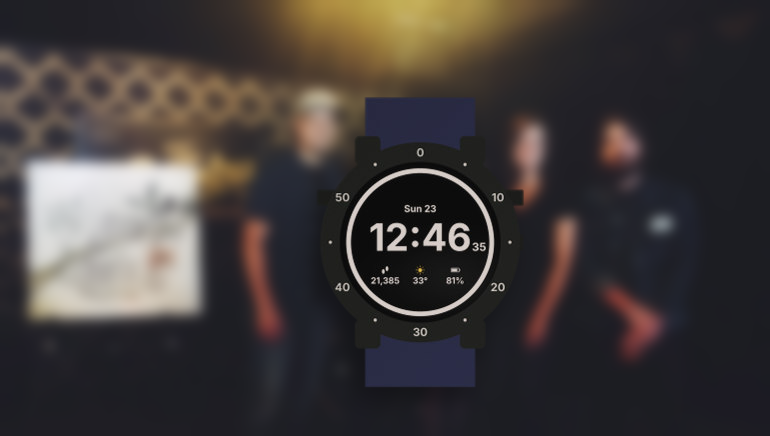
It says 12:46:35
